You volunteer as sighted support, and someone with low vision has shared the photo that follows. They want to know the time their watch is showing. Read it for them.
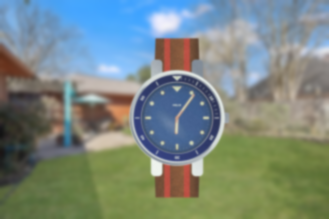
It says 6:06
